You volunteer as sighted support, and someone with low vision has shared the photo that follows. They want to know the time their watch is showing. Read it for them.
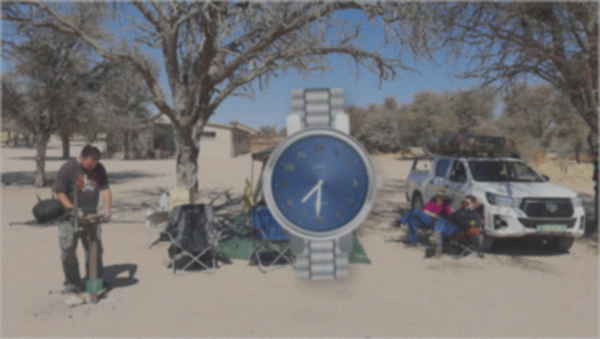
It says 7:31
